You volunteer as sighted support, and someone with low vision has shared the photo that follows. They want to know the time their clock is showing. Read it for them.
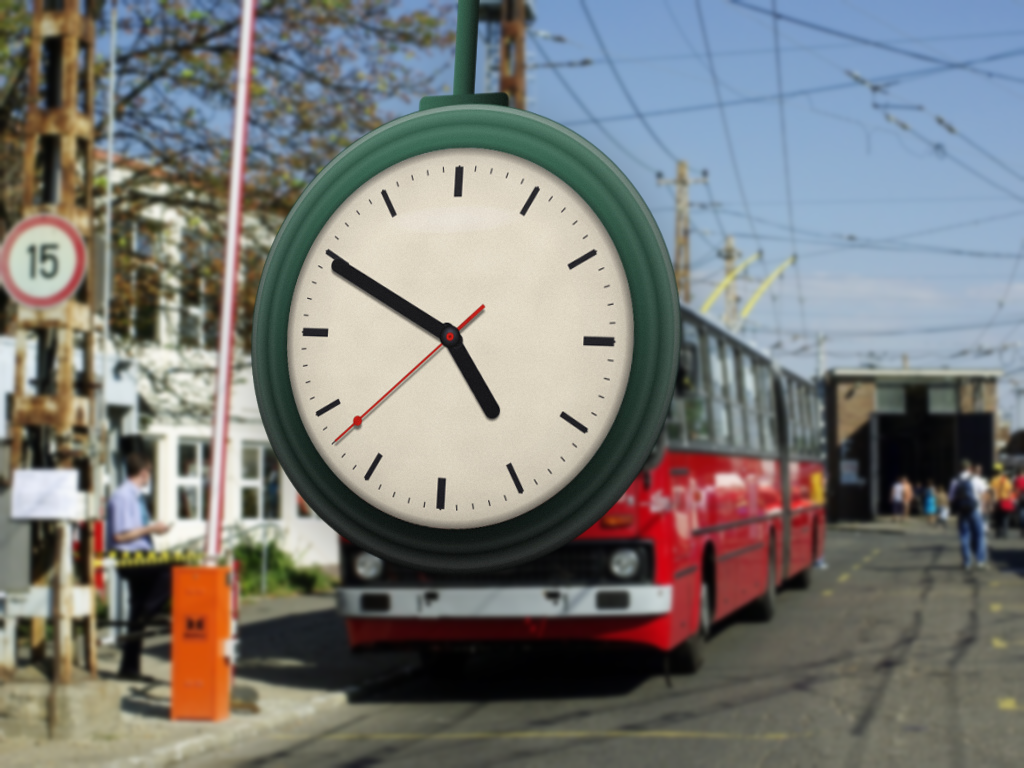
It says 4:49:38
